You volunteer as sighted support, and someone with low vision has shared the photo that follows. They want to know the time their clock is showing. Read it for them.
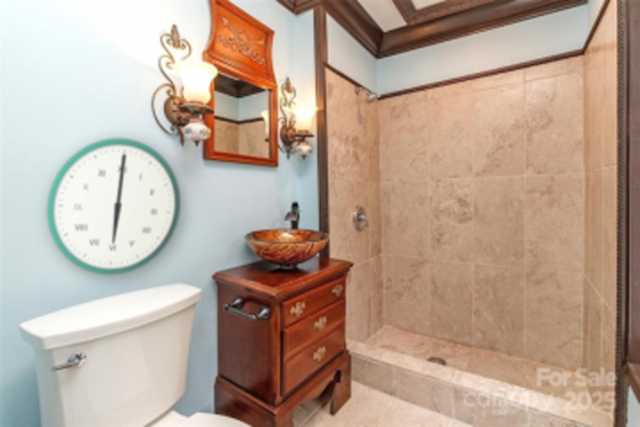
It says 6:00
